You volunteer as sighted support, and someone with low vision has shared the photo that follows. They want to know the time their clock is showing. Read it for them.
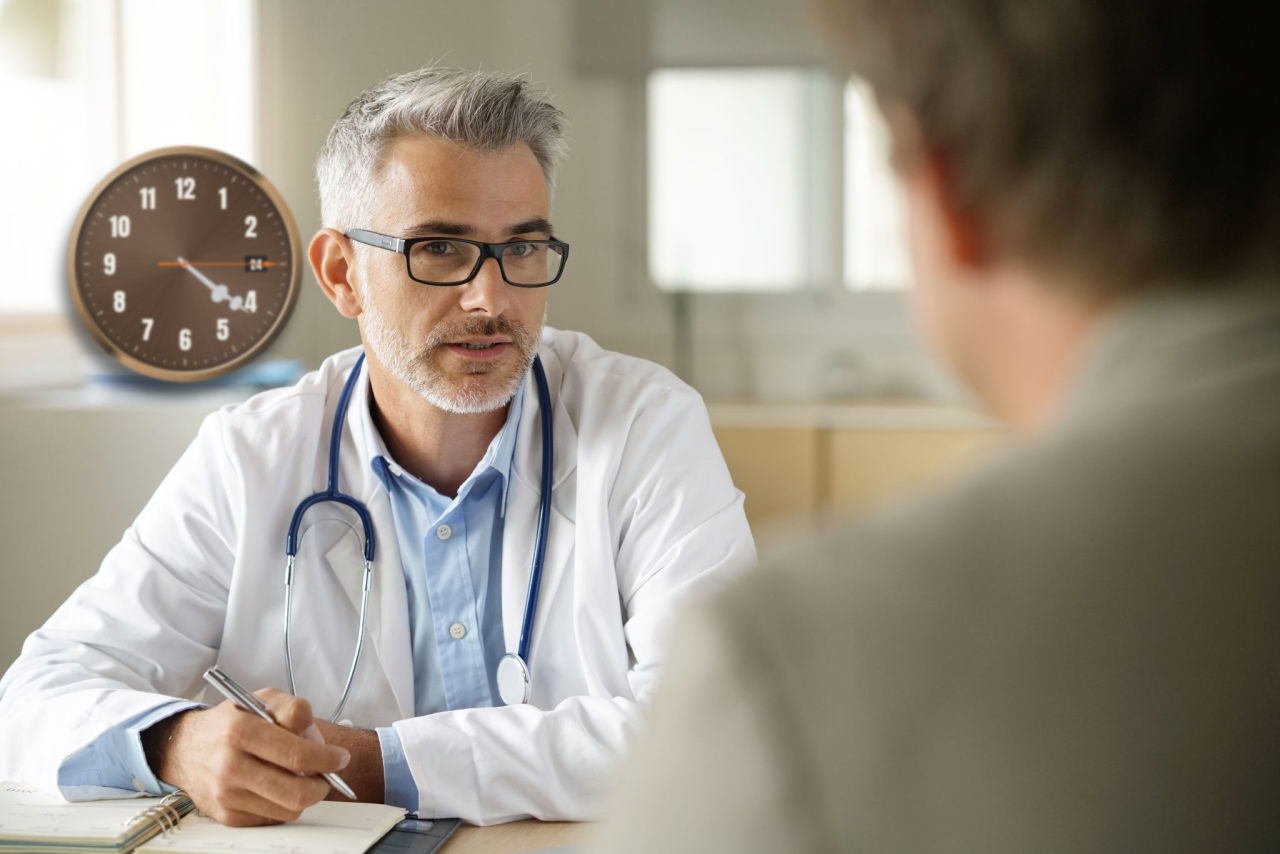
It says 4:21:15
